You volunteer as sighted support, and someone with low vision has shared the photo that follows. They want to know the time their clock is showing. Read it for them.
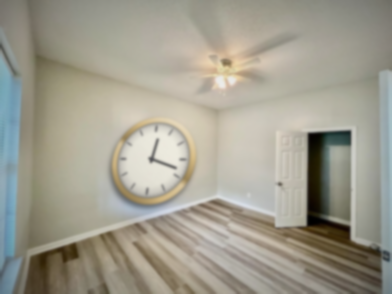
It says 12:18
